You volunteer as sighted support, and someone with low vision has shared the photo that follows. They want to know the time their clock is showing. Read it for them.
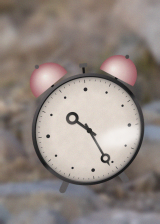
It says 10:26
